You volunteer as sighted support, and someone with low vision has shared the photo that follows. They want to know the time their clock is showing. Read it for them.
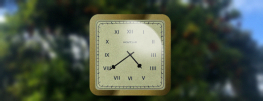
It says 4:39
